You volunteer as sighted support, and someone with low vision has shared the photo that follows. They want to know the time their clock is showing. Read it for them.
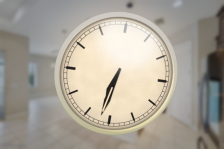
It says 6:32
